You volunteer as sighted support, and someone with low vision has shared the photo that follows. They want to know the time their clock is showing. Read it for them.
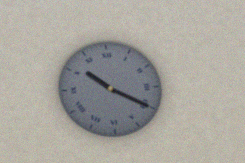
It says 10:20
